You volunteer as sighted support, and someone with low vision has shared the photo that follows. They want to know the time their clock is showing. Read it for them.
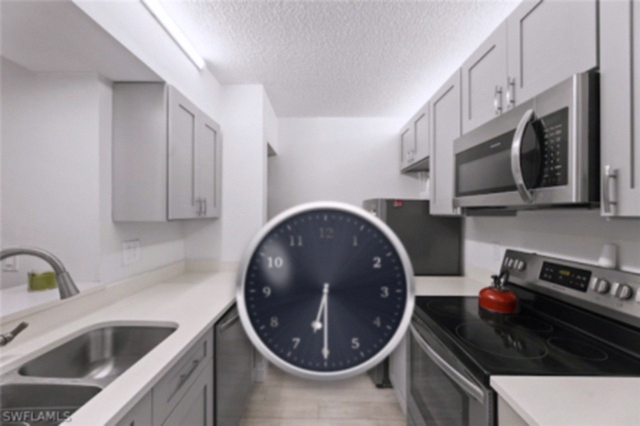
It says 6:30
